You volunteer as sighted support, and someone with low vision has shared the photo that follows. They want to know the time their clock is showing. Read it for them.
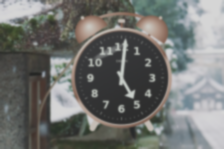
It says 5:01
